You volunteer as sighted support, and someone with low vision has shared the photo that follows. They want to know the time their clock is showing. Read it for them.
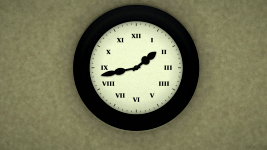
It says 1:43
